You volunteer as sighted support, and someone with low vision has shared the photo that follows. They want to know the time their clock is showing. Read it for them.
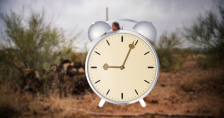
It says 9:04
